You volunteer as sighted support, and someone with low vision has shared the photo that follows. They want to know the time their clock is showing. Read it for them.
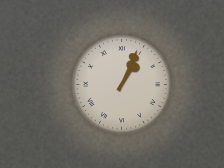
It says 1:04
